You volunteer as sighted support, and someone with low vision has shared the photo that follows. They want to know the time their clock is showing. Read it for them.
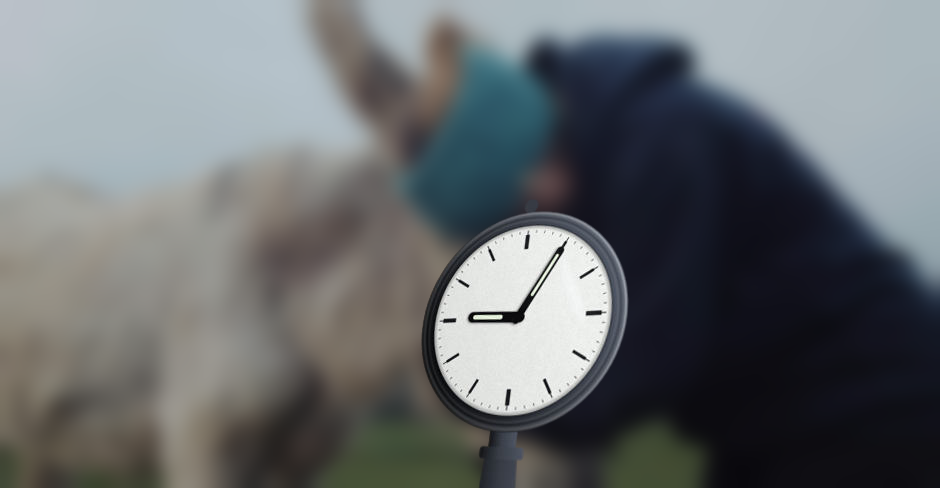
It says 9:05
